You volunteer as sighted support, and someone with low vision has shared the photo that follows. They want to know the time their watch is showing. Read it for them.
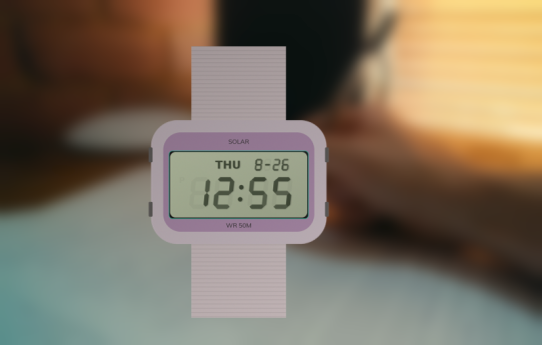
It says 12:55
